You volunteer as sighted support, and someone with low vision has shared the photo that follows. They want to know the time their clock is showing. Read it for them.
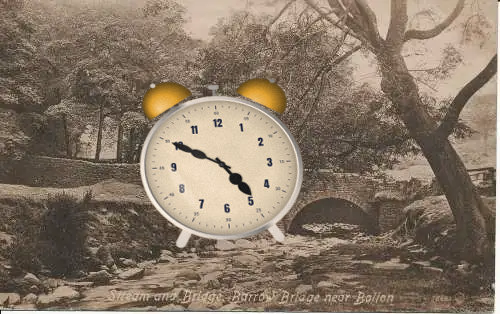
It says 4:50
